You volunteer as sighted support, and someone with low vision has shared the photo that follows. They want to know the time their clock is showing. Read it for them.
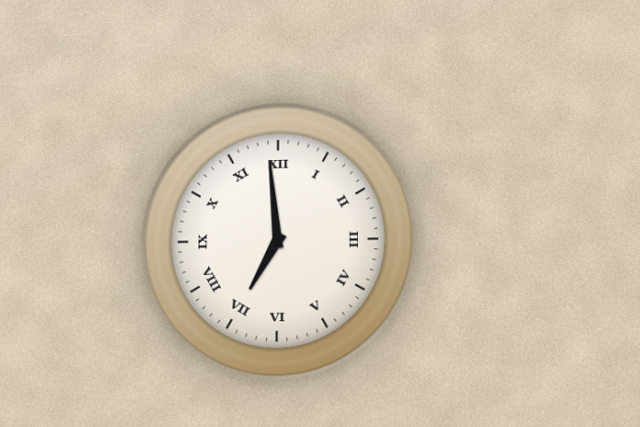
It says 6:59
